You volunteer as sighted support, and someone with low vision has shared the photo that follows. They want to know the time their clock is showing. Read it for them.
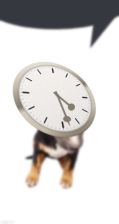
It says 4:28
